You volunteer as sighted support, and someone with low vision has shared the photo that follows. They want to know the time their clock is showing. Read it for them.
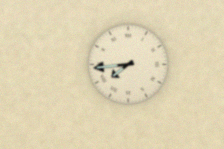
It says 7:44
